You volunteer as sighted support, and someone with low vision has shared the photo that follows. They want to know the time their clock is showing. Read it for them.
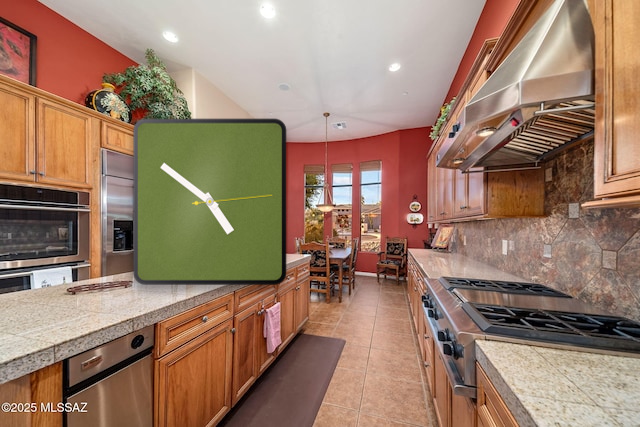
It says 4:51:14
